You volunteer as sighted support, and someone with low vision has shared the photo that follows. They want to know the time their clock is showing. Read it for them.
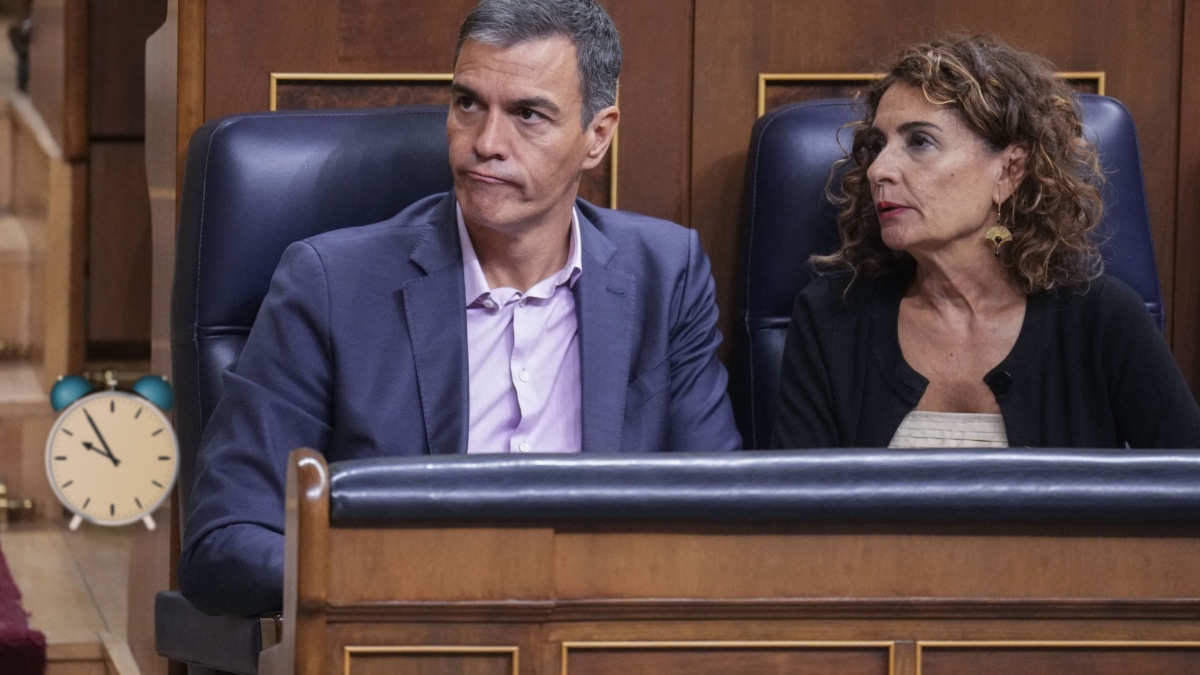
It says 9:55
